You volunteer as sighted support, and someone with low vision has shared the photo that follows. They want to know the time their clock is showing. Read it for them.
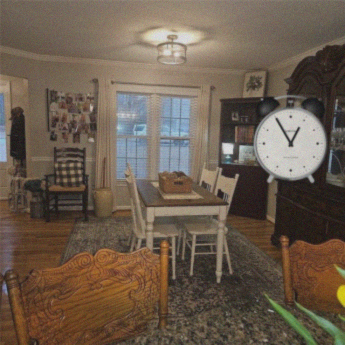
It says 12:55
